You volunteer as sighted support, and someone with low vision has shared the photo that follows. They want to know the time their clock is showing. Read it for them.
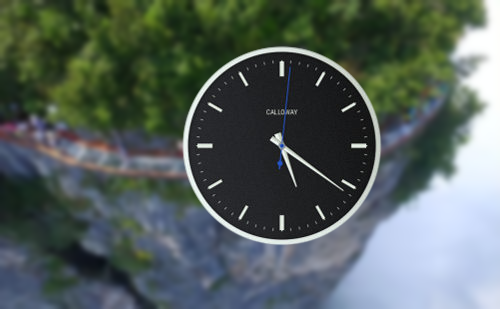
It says 5:21:01
